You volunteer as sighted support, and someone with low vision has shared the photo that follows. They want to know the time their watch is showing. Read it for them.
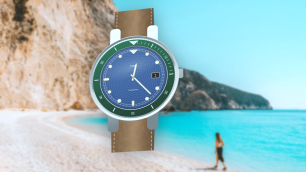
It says 12:23
